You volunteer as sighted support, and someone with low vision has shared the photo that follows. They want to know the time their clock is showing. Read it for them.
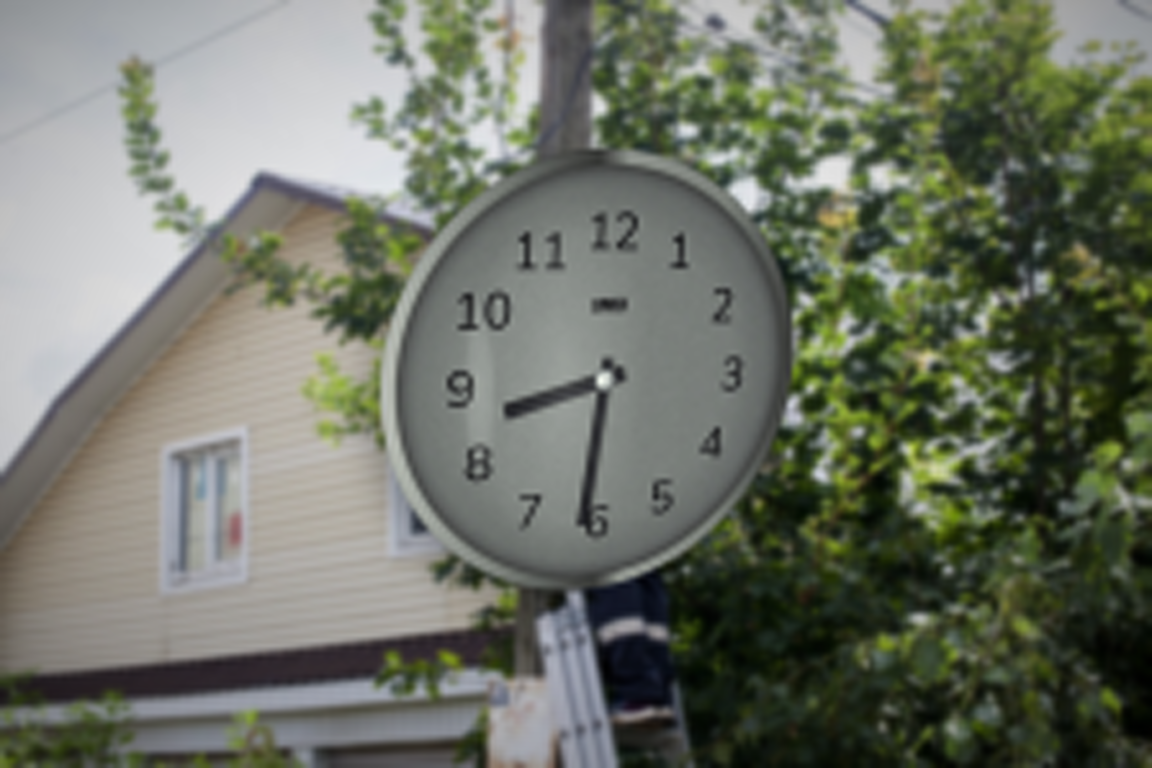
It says 8:31
